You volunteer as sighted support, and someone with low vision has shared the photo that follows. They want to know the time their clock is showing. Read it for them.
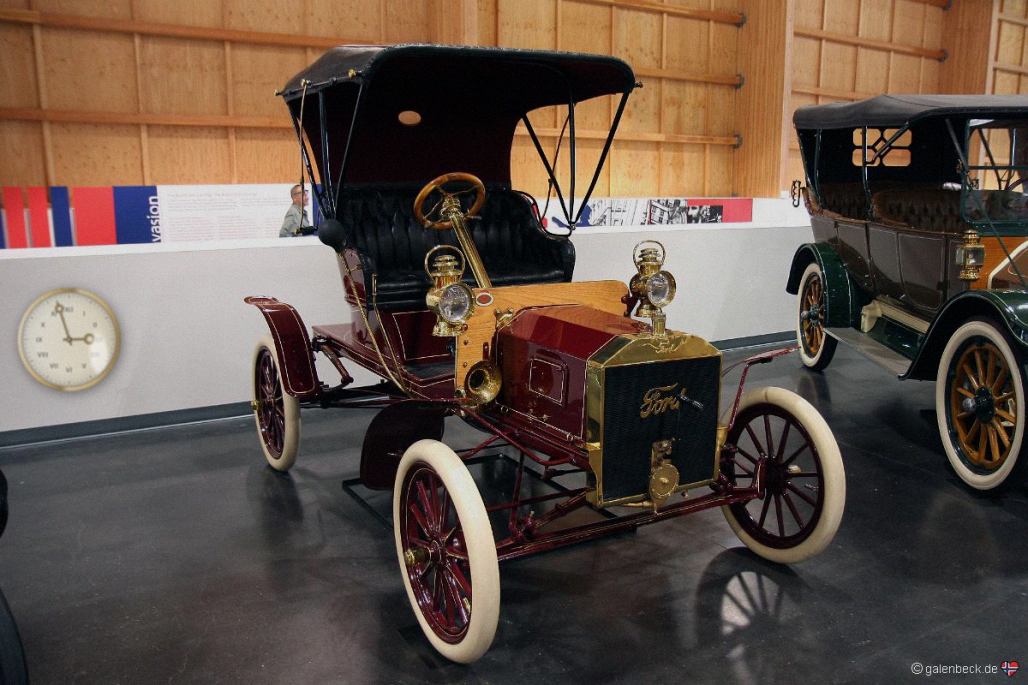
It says 2:57
